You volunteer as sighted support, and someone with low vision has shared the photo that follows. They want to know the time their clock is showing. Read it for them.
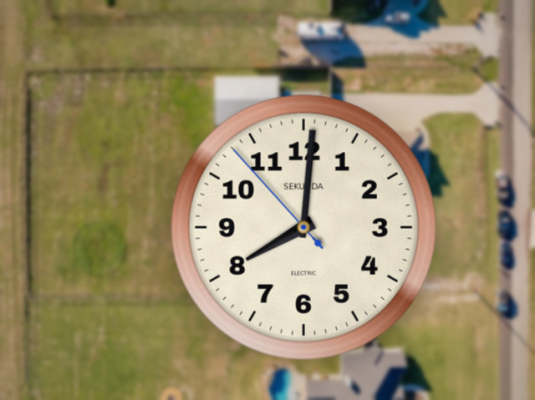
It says 8:00:53
